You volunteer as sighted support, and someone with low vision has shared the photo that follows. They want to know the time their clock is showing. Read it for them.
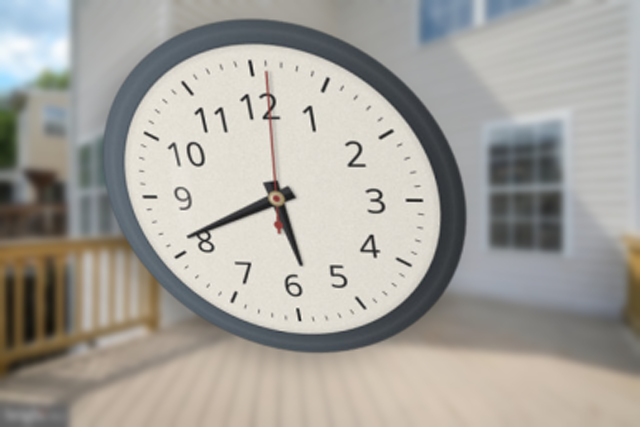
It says 5:41:01
